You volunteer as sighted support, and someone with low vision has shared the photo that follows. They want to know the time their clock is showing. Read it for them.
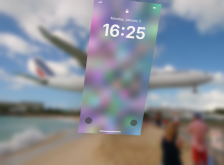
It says 16:25
